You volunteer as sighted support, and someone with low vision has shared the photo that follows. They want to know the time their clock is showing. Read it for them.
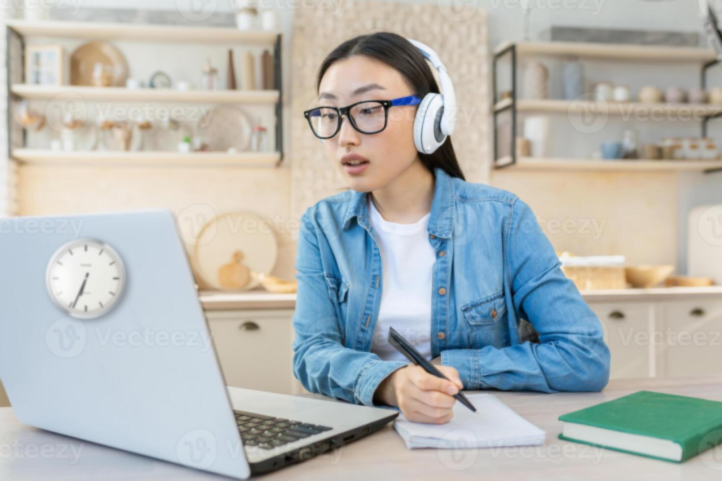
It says 6:34
